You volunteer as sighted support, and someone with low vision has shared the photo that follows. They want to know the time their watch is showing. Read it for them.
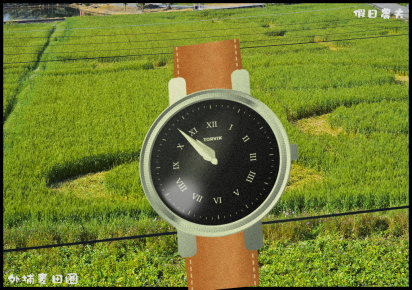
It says 10:53
